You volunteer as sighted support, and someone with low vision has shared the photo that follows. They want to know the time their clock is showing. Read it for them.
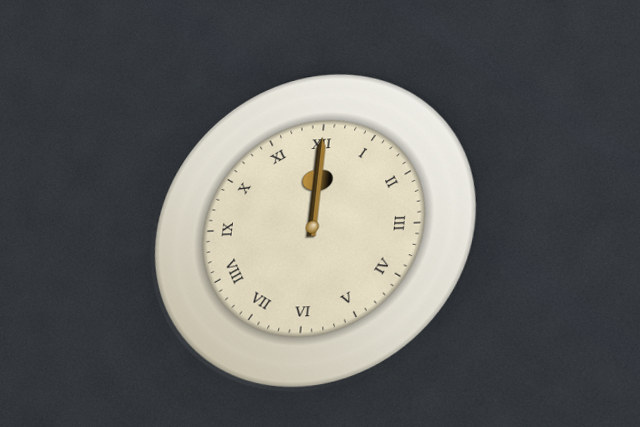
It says 12:00
